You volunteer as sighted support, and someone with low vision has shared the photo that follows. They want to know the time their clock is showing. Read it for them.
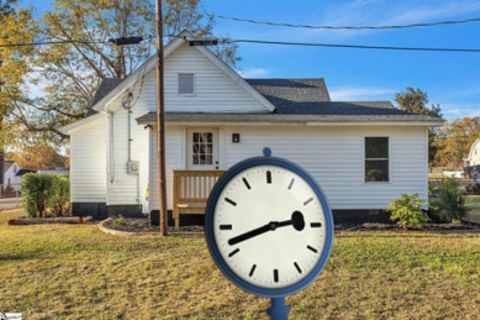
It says 2:42
